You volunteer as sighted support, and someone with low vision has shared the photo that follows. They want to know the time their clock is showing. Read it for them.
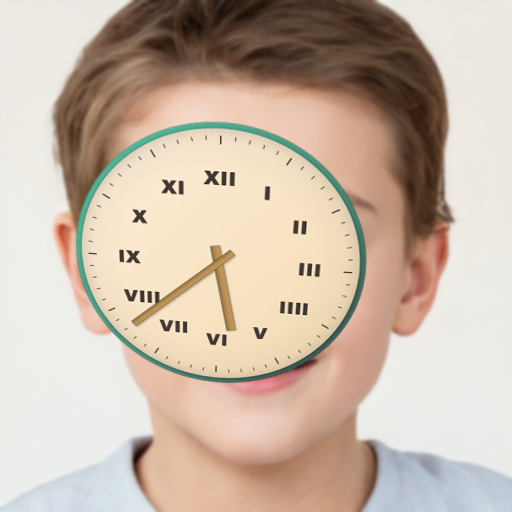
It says 5:38
